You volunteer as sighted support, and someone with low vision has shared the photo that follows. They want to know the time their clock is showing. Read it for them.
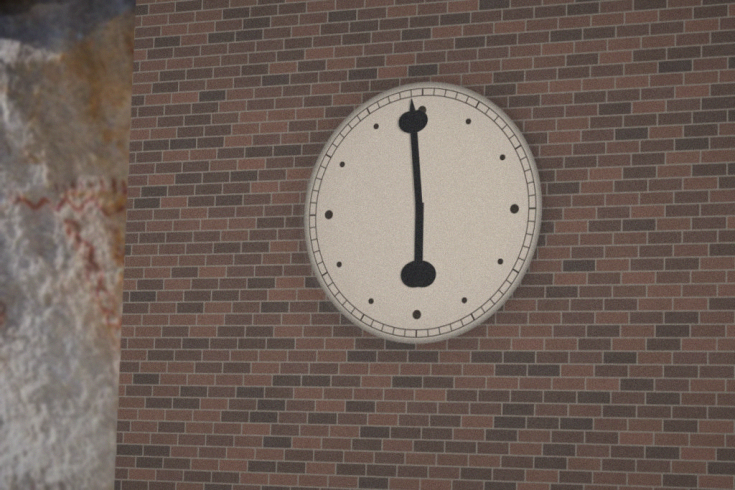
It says 5:59
